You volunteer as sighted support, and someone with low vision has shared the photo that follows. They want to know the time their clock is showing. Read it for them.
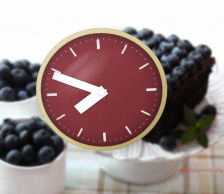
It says 7:49
